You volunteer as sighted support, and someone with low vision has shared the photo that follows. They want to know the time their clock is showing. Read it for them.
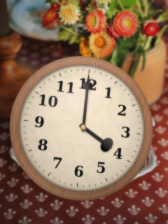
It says 4:00
